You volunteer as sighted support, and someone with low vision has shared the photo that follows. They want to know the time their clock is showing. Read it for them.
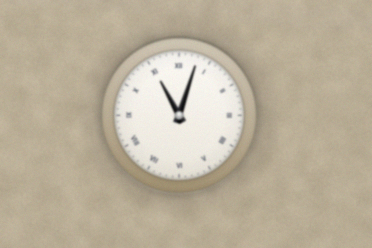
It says 11:03
